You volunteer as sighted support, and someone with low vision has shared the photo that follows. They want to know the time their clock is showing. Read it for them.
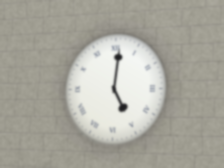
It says 5:01
